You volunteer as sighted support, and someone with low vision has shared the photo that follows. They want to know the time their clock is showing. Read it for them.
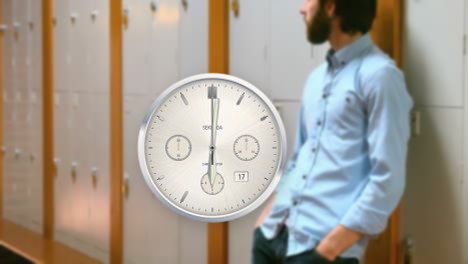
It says 6:01
